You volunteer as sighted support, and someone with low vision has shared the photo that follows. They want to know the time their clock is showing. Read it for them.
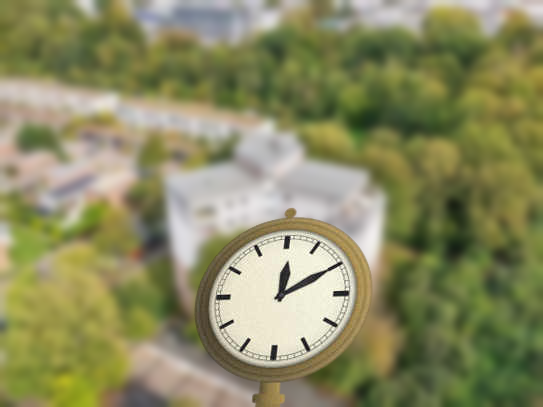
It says 12:10
